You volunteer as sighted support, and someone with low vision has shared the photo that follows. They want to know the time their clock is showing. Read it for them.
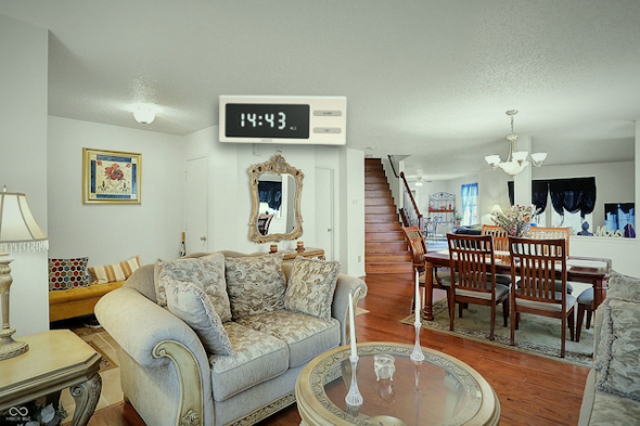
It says 14:43
